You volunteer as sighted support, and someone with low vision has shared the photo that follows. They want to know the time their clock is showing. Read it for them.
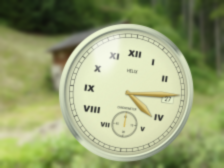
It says 4:14
